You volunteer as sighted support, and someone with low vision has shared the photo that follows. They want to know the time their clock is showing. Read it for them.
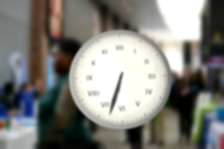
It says 6:33
